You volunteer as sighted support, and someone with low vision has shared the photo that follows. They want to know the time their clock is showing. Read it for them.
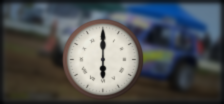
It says 6:00
